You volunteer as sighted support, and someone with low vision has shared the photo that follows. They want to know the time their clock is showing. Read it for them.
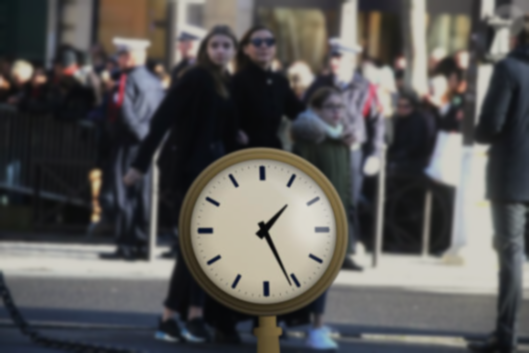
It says 1:26
